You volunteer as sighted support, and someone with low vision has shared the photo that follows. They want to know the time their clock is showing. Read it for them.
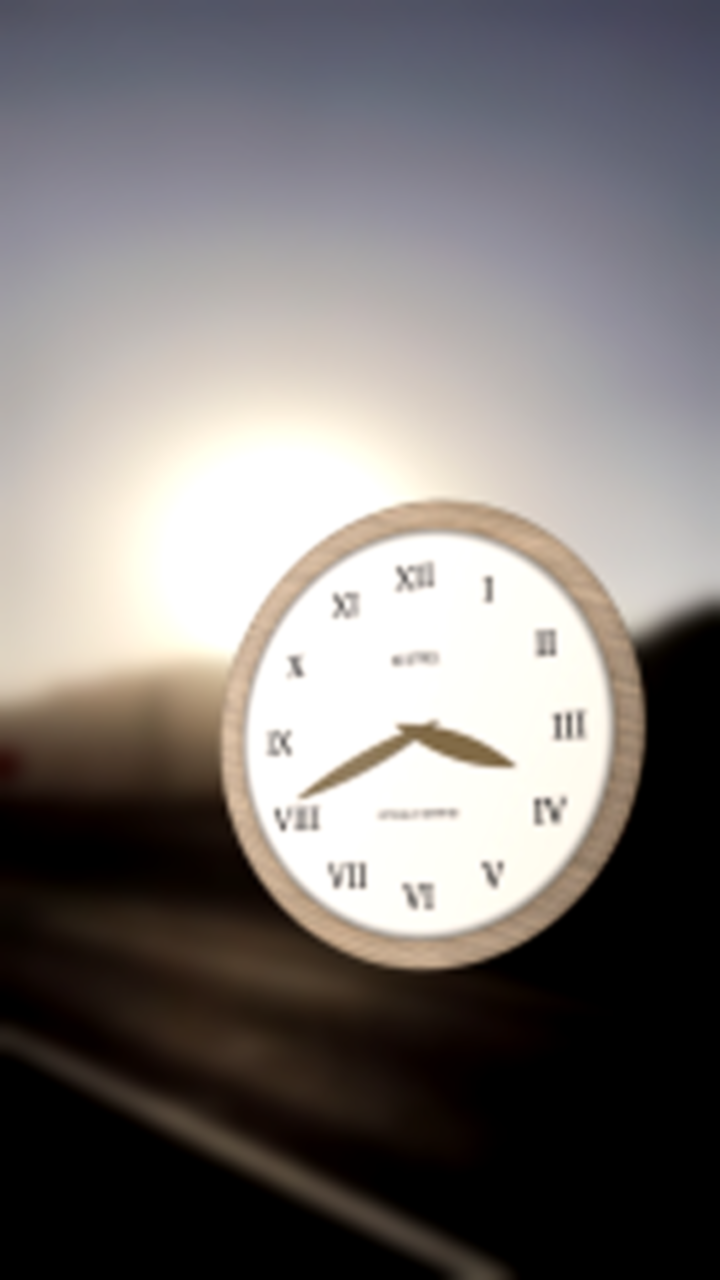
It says 3:41
